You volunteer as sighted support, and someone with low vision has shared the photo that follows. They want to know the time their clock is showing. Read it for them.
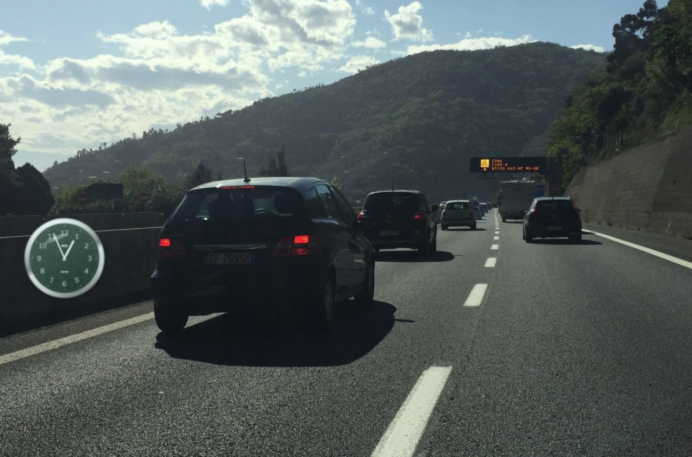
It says 12:56
